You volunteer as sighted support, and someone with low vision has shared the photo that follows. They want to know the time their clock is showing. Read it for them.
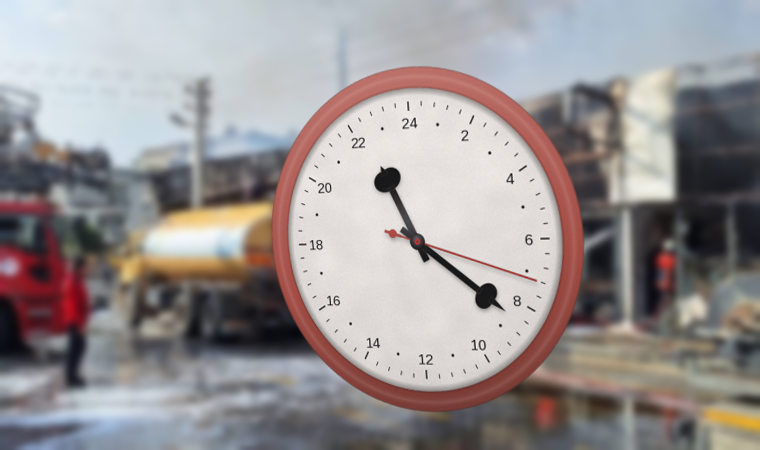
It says 22:21:18
